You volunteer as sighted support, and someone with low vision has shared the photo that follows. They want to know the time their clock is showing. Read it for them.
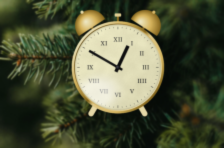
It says 12:50
